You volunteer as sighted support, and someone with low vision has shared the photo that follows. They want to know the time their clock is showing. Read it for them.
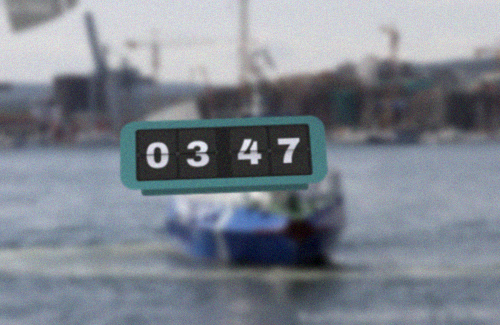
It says 3:47
